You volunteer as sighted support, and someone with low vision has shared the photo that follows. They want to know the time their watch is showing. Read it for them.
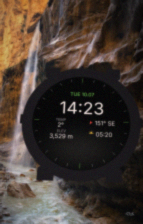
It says 14:23
